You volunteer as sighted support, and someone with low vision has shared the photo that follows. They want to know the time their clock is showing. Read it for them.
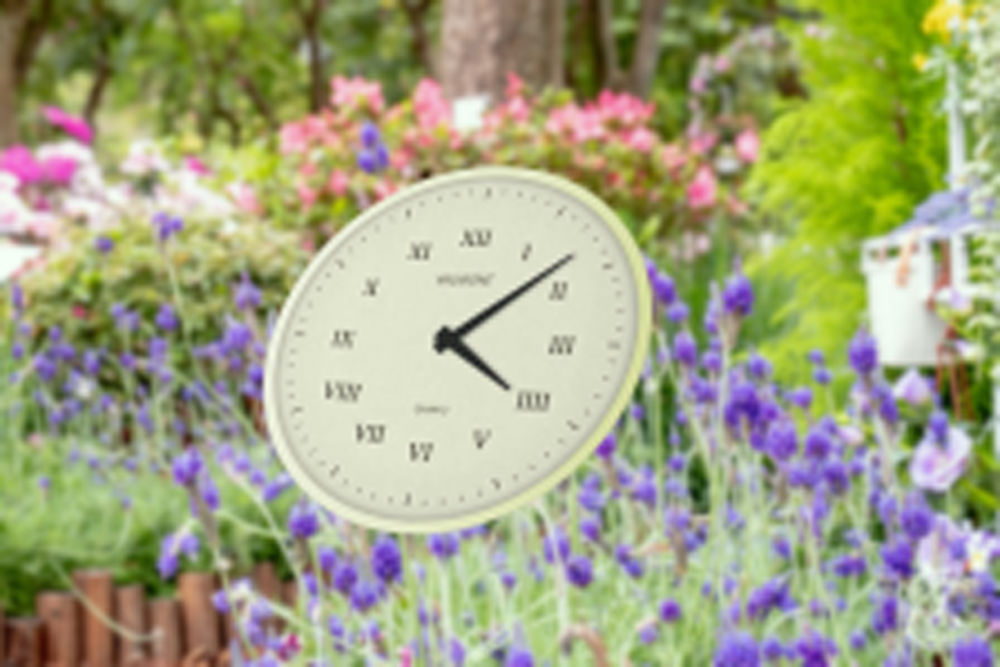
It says 4:08
